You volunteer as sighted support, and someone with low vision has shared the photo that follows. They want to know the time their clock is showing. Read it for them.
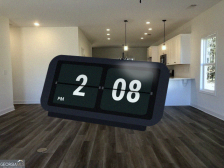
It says 2:08
